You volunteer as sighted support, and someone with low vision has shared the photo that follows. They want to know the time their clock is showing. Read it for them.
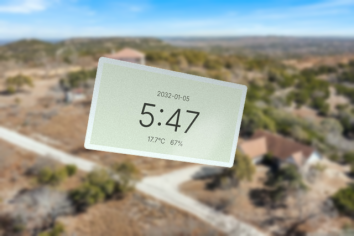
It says 5:47
